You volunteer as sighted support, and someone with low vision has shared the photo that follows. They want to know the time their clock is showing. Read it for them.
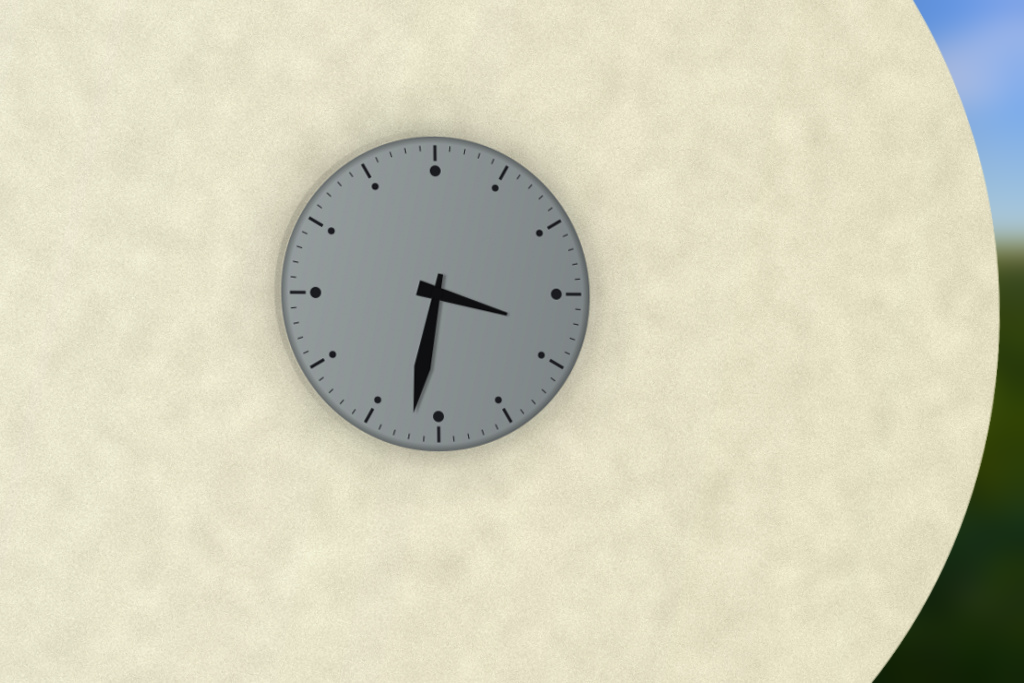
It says 3:32
